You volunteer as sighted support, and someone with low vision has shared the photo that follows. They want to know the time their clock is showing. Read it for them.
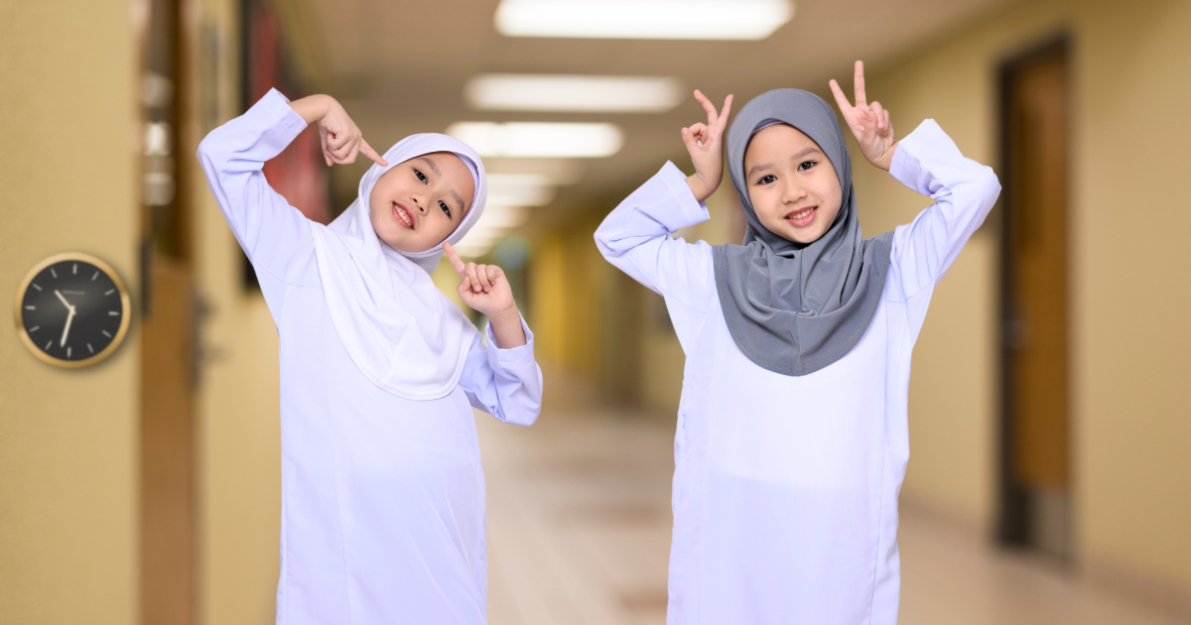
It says 10:32
